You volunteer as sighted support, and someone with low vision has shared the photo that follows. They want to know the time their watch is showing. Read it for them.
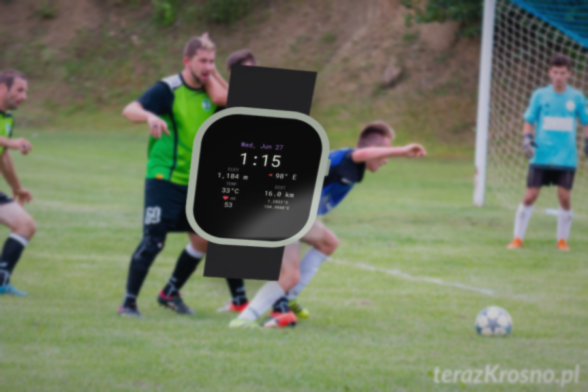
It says 1:15
